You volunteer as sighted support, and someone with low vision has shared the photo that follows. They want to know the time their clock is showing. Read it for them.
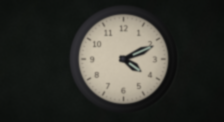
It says 4:11
